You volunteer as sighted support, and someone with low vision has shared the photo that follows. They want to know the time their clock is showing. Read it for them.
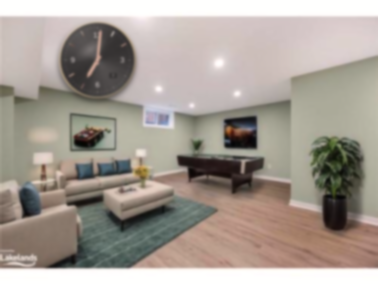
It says 7:01
